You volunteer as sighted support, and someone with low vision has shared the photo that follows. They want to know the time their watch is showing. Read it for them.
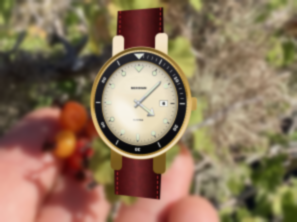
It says 4:08
